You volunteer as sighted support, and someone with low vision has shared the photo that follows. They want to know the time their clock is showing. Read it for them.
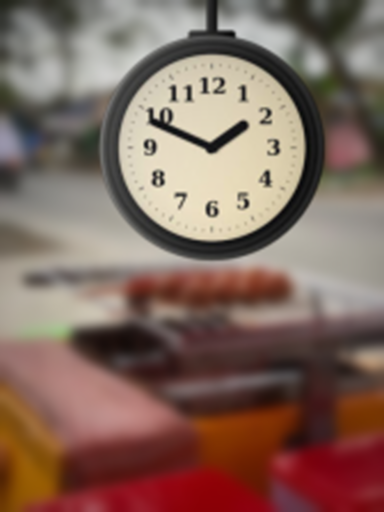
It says 1:49
